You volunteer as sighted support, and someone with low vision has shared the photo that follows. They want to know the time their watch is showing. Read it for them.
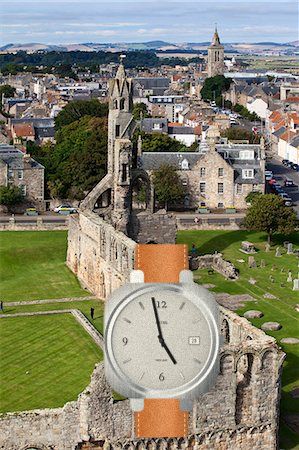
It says 4:58
